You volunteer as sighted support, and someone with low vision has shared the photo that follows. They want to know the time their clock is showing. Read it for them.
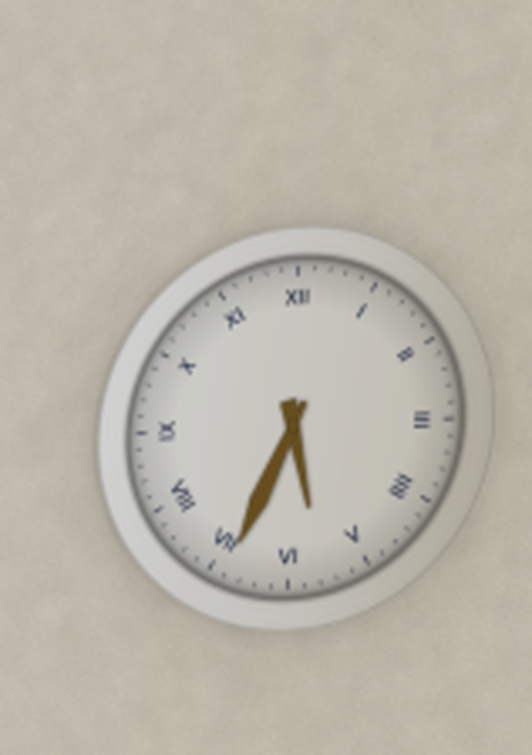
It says 5:34
